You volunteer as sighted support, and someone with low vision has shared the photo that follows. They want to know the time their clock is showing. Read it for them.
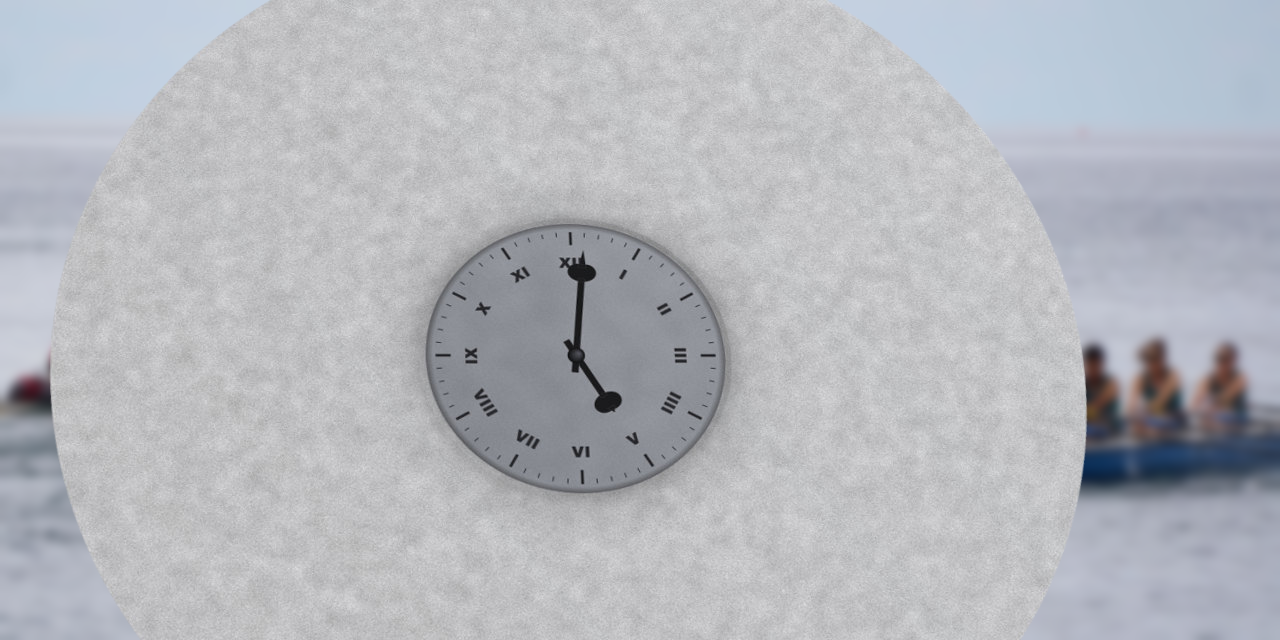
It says 5:01
